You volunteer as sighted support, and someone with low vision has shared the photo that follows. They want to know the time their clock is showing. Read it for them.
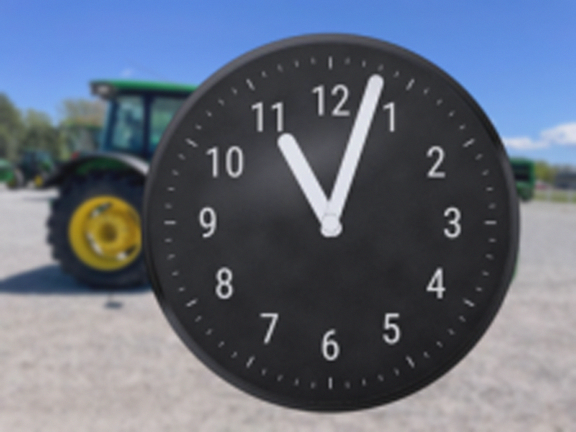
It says 11:03
